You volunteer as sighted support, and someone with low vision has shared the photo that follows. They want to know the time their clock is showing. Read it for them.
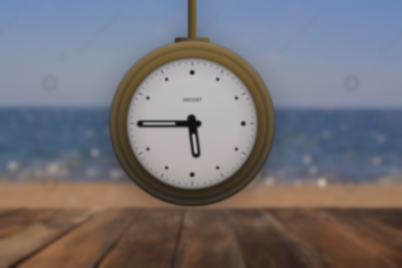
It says 5:45
